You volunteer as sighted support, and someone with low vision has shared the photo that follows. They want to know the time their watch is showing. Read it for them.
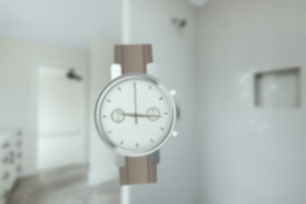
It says 9:16
